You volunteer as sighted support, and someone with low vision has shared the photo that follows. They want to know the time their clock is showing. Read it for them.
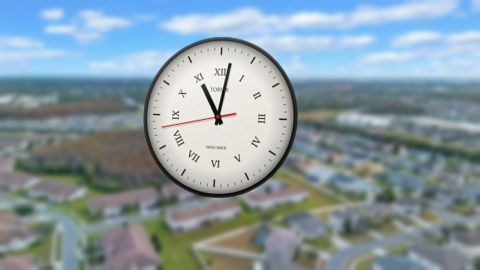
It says 11:01:43
